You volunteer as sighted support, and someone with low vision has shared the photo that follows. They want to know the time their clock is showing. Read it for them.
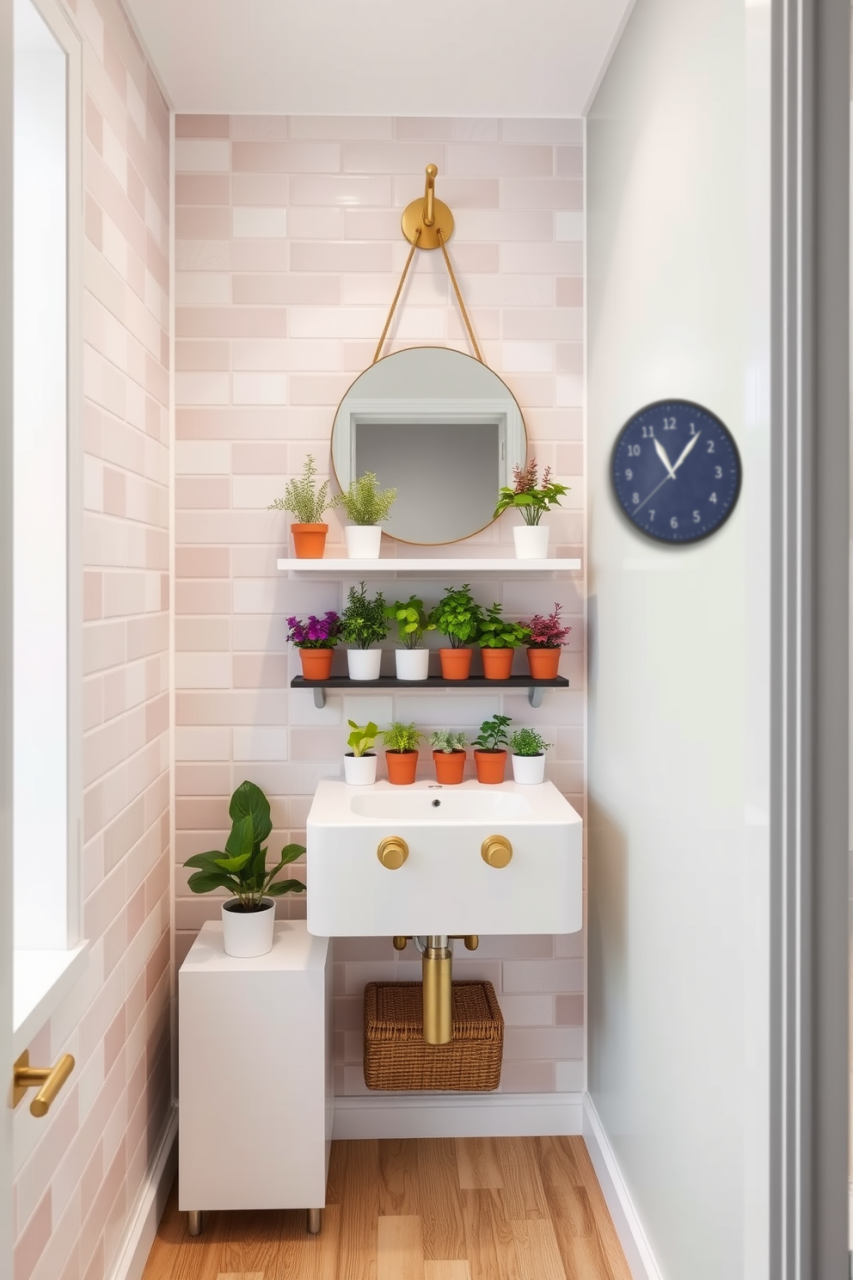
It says 11:06:38
